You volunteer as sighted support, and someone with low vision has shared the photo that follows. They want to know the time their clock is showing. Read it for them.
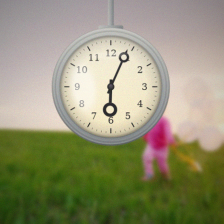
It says 6:04
